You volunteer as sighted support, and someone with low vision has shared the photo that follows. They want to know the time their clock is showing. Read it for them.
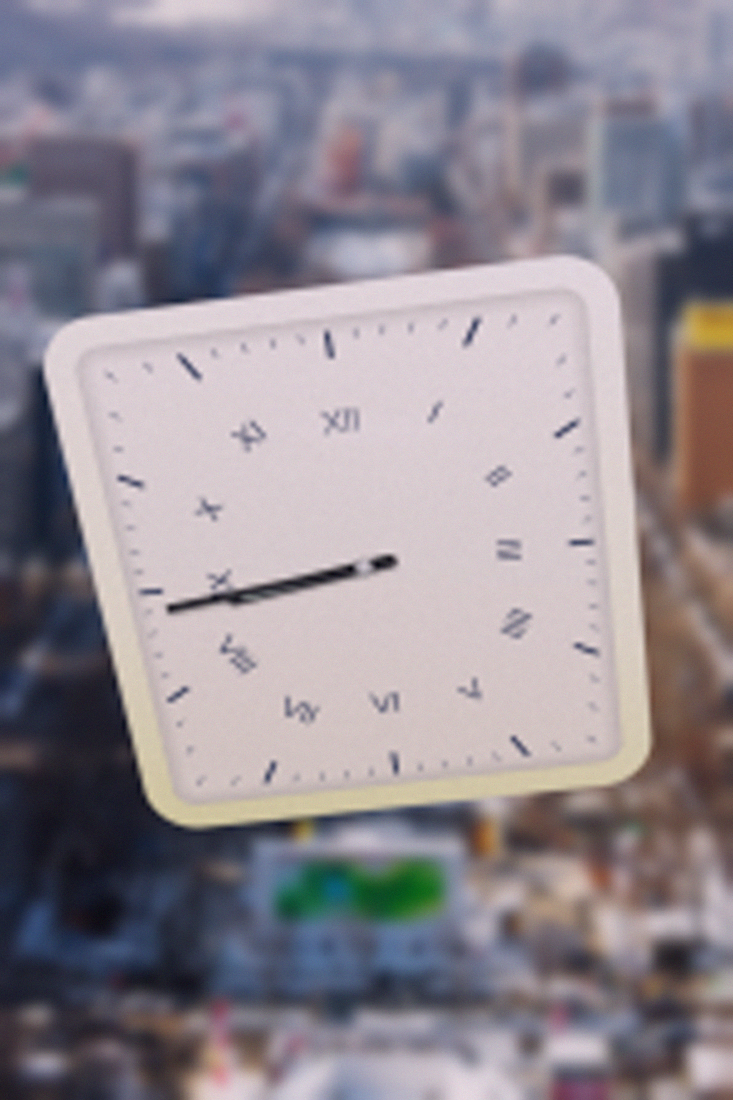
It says 8:44
